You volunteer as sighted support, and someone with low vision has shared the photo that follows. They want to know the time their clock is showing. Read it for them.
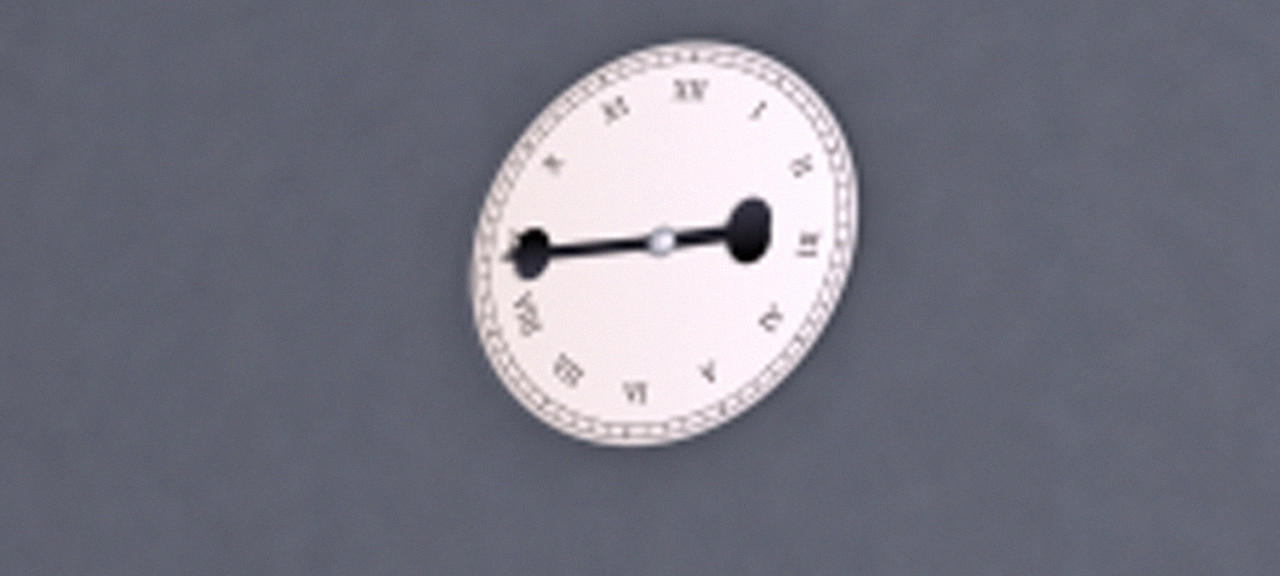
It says 2:44
